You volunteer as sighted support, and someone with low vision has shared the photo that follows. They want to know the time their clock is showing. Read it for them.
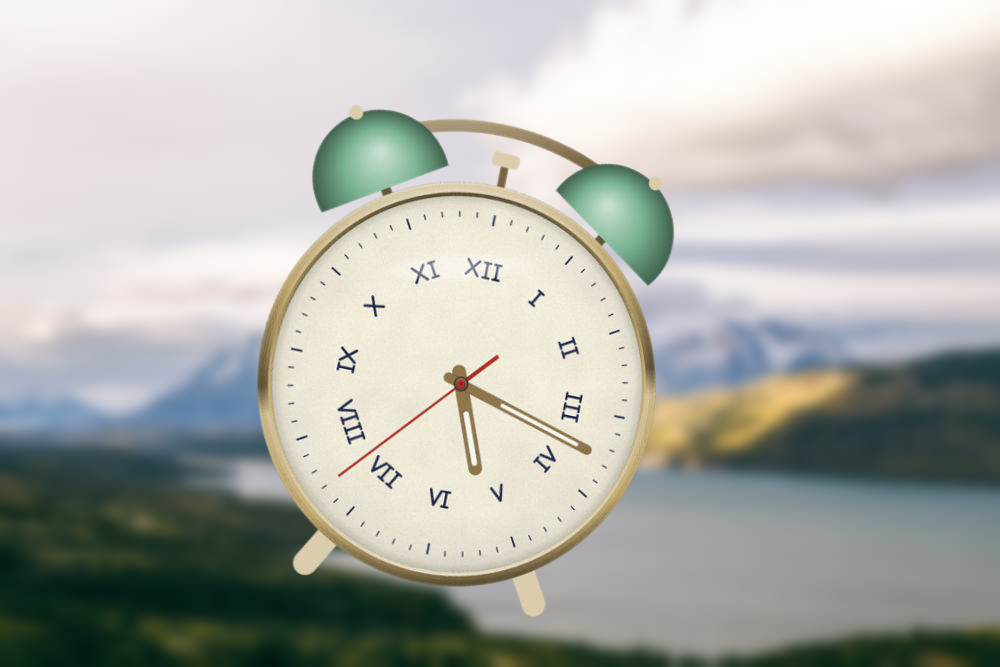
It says 5:17:37
